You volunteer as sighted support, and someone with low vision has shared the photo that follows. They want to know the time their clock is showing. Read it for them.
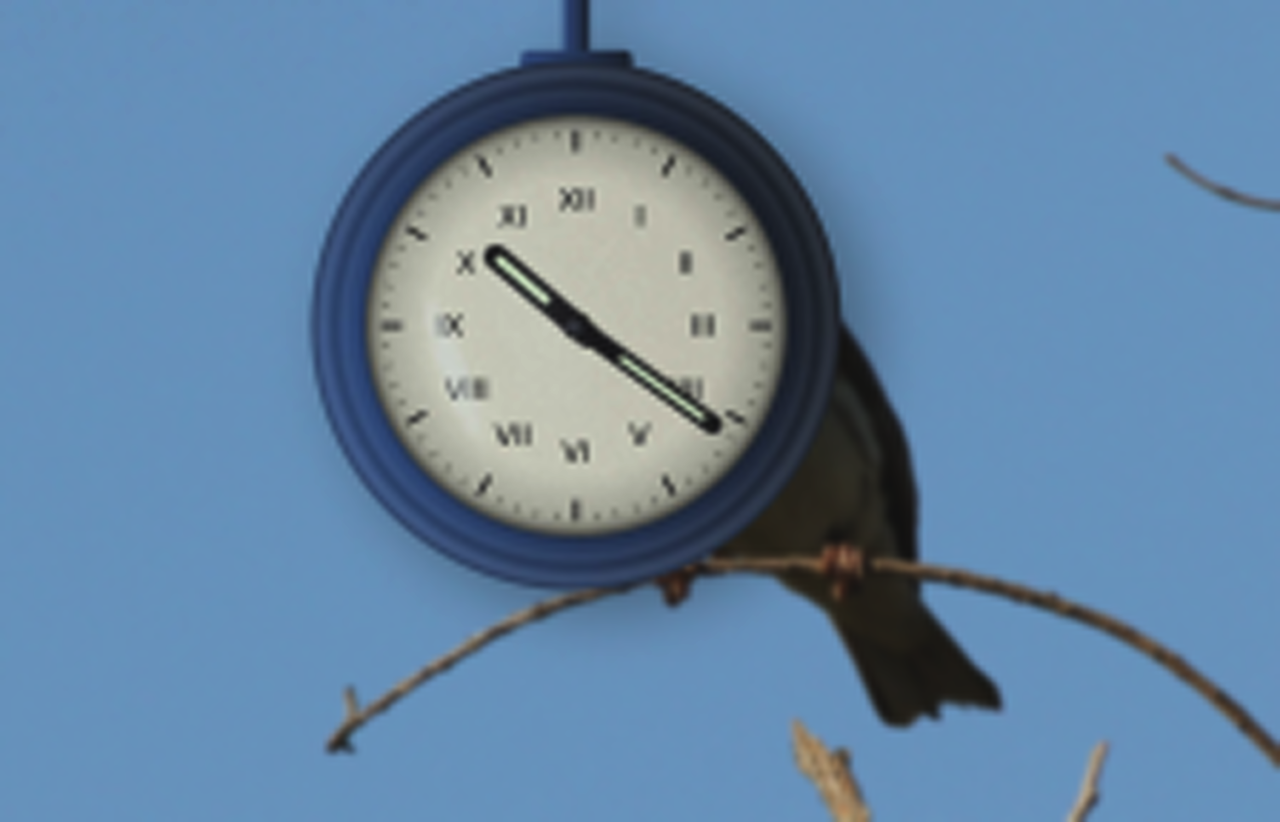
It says 10:21
